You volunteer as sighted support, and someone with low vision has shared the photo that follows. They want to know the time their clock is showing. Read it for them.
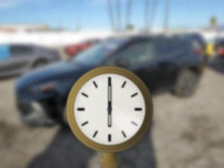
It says 6:00
